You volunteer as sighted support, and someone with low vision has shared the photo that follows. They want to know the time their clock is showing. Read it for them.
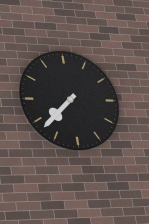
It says 7:38
